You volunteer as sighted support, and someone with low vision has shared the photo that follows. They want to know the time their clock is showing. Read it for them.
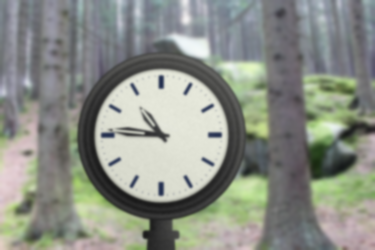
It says 10:46
